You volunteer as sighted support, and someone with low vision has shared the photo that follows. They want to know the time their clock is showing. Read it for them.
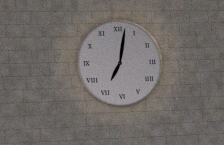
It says 7:02
